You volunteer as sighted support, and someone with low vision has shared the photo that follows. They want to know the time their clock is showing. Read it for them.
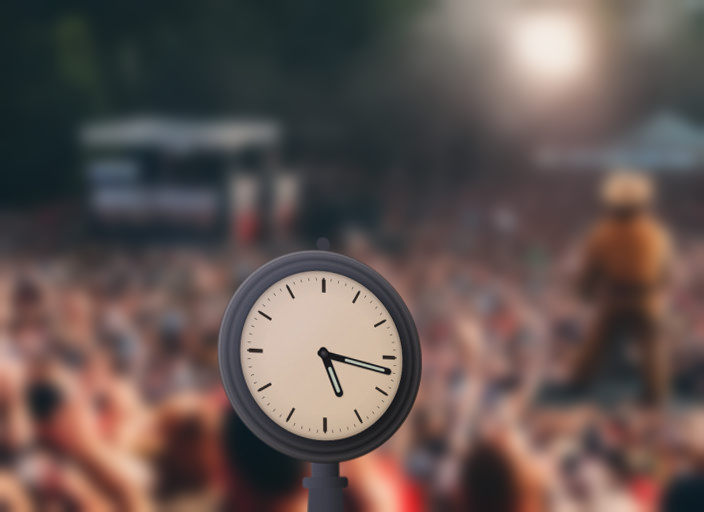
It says 5:17
